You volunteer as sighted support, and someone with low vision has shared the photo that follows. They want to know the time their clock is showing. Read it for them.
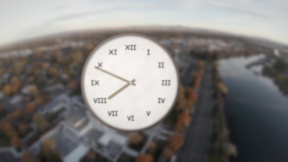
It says 7:49
